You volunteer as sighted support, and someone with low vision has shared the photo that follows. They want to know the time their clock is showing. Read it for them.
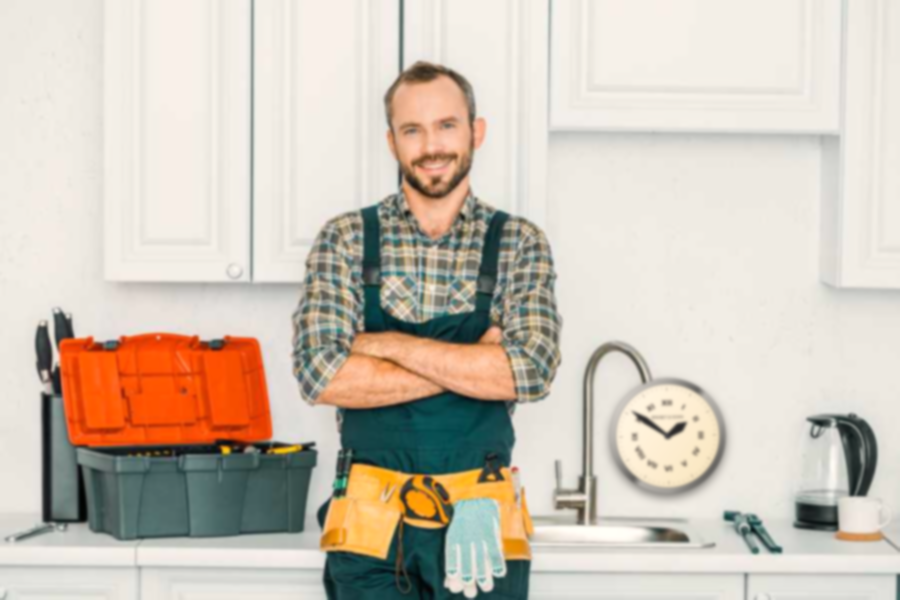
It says 1:51
